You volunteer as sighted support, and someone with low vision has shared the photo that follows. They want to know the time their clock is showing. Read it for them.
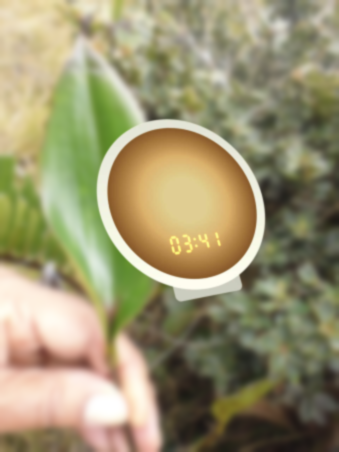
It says 3:41
